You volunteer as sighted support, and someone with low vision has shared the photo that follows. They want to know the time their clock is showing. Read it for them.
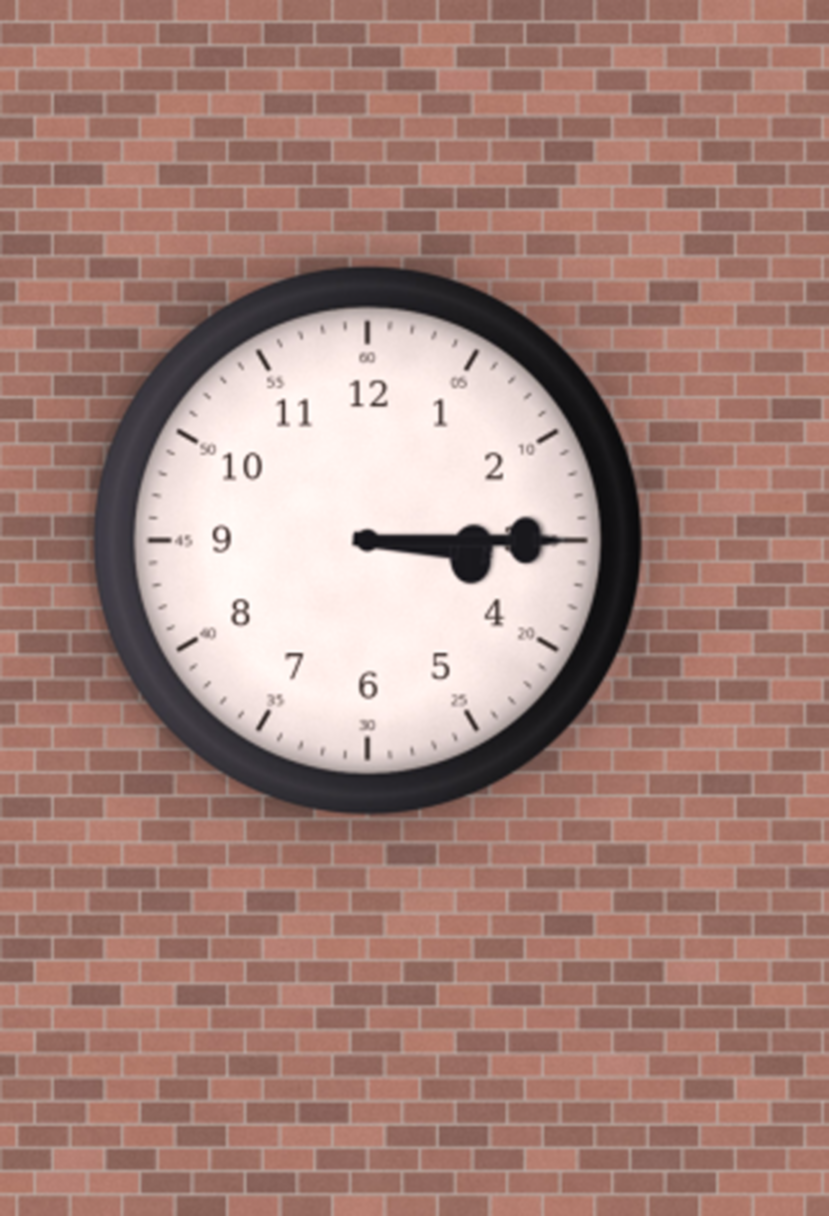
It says 3:15
